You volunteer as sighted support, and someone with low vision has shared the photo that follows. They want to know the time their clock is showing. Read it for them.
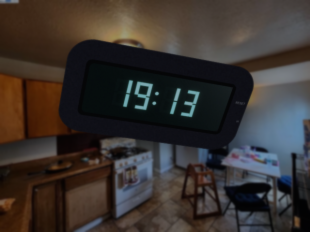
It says 19:13
